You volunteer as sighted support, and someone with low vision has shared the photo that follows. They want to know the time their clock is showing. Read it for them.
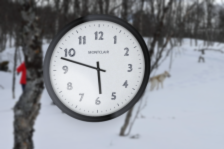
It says 5:48
